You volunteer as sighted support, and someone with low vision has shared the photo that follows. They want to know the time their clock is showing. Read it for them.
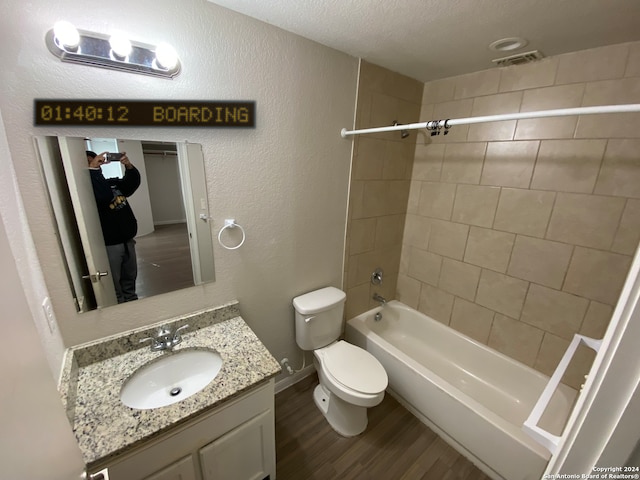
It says 1:40:12
